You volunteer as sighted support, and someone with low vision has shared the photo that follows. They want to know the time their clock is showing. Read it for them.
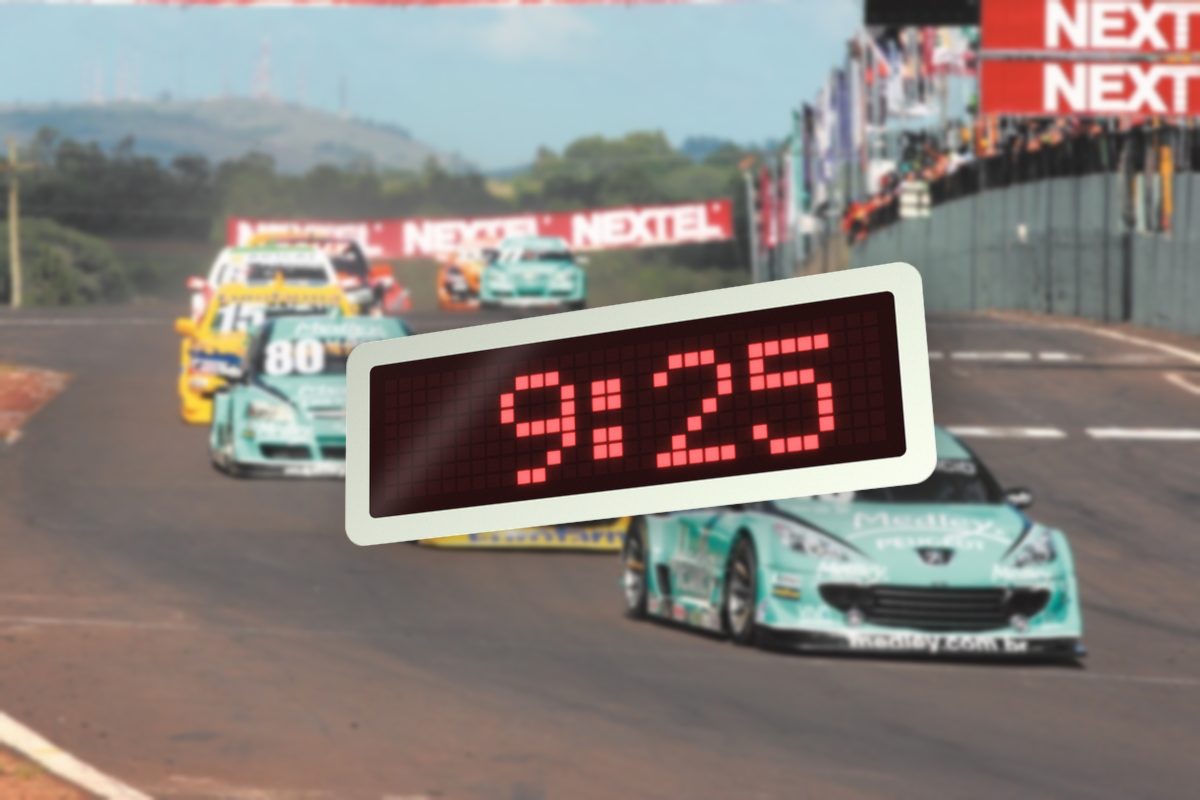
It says 9:25
